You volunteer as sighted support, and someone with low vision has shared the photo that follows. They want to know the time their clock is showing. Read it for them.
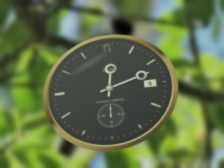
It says 12:12
